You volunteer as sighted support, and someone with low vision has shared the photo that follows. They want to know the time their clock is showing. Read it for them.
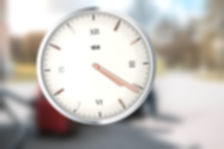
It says 4:21
